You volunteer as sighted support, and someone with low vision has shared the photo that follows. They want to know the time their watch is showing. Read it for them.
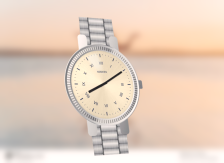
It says 8:10
